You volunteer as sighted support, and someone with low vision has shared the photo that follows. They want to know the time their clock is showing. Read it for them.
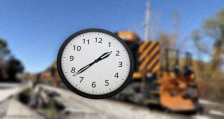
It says 1:38
